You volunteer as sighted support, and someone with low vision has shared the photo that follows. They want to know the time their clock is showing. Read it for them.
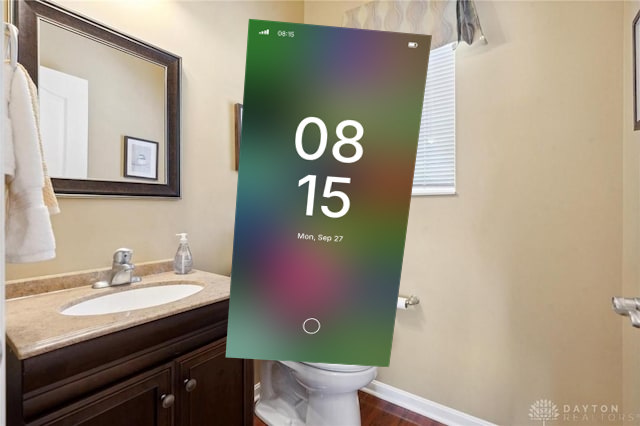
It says 8:15
